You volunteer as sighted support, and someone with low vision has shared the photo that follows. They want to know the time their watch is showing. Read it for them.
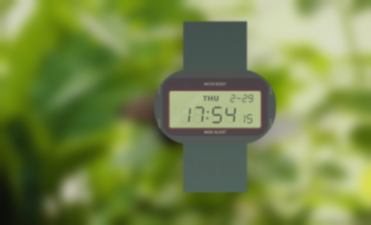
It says 17:54
